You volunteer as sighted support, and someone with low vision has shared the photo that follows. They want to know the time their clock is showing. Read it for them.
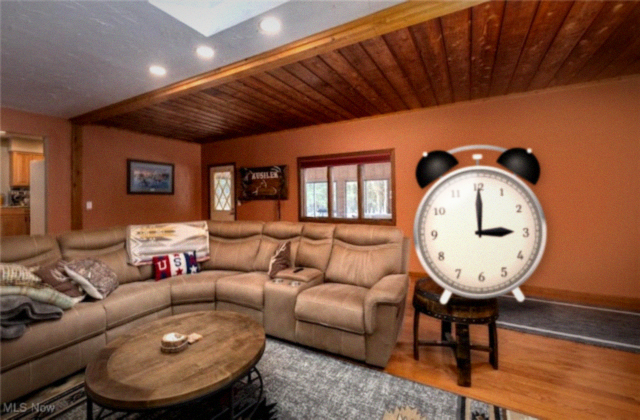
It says 3:00
